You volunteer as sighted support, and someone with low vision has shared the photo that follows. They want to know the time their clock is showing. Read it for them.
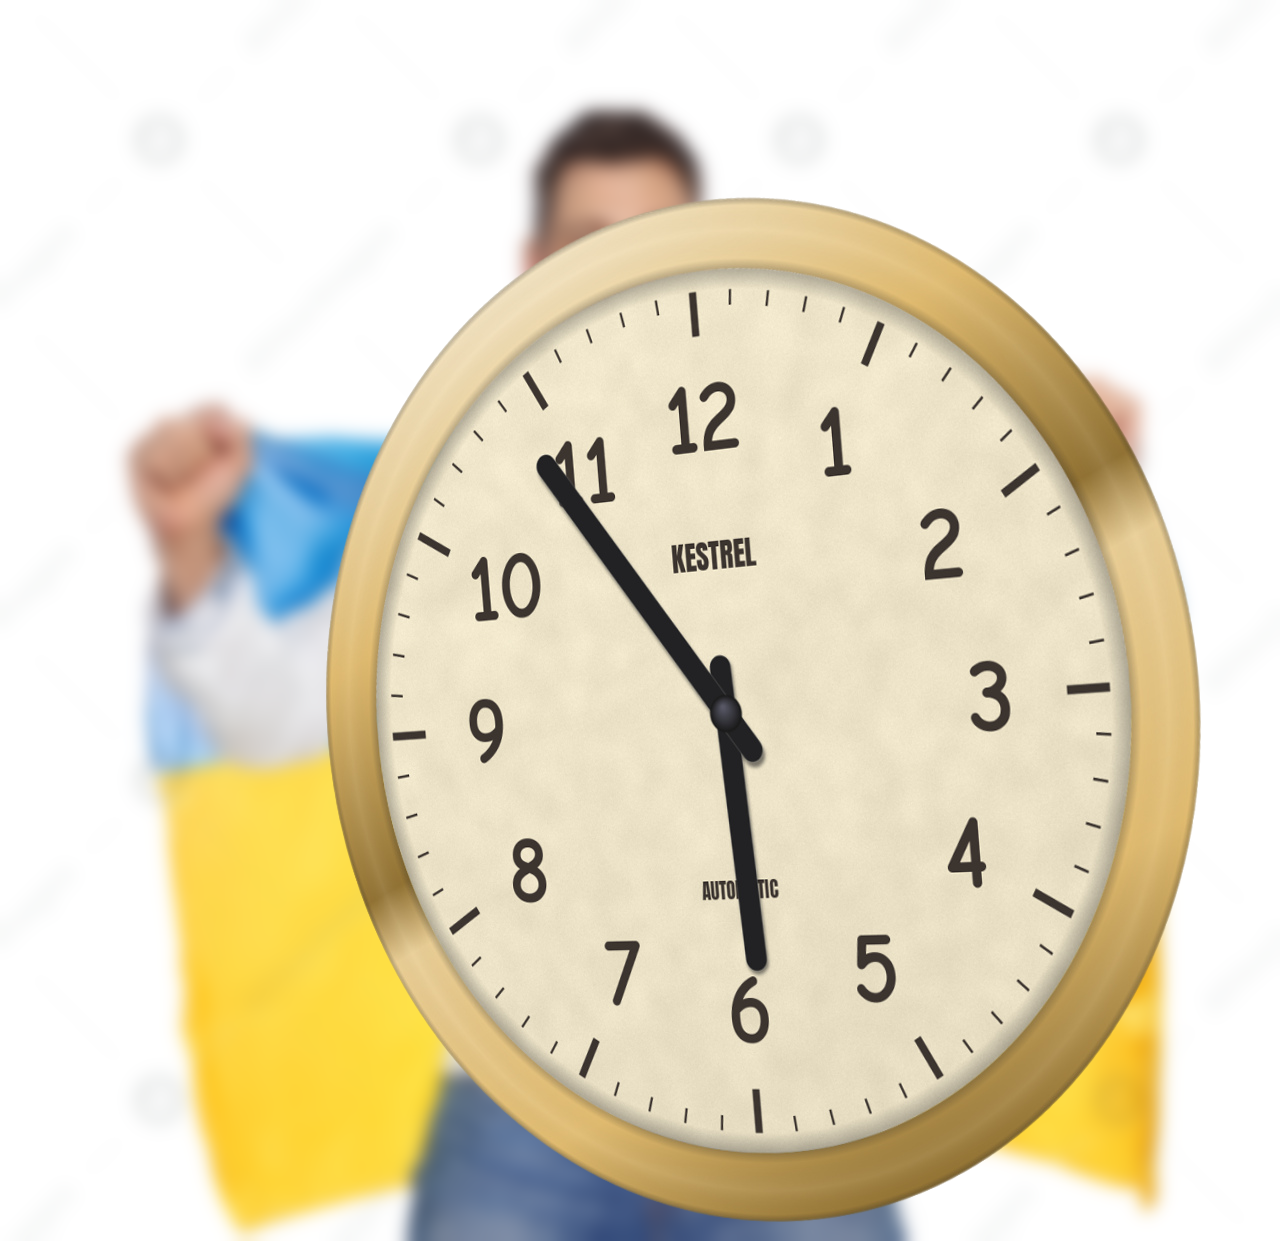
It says 5:54
